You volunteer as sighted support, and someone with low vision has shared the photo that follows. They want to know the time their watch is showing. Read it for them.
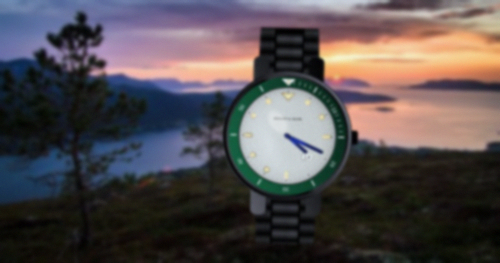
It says 4:19
